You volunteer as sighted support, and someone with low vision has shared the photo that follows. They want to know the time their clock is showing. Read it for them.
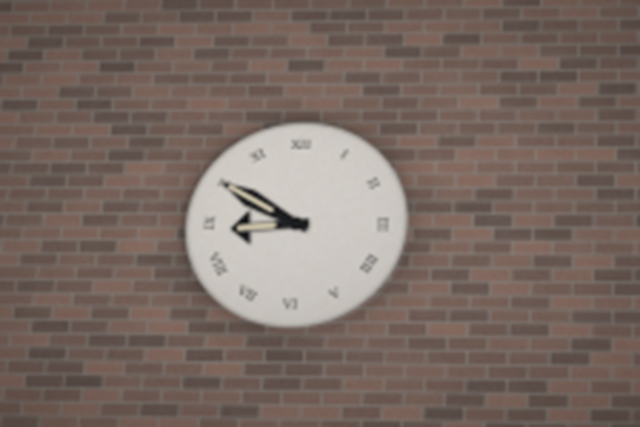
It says 8:50
